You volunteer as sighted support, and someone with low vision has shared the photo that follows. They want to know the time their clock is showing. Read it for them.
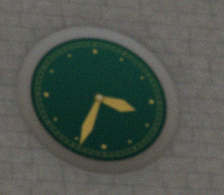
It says 3:34
